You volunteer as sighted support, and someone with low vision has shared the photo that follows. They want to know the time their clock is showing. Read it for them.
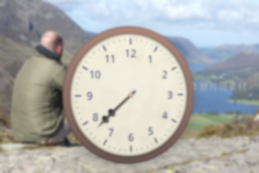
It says 7:38
